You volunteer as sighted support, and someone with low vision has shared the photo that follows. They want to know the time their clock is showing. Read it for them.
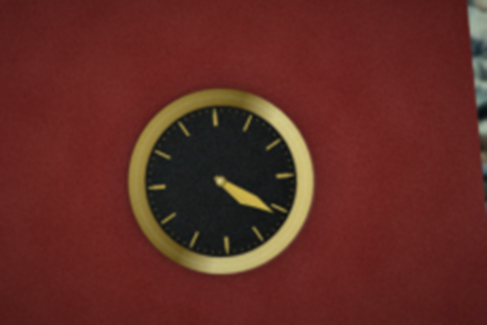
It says 4:21
